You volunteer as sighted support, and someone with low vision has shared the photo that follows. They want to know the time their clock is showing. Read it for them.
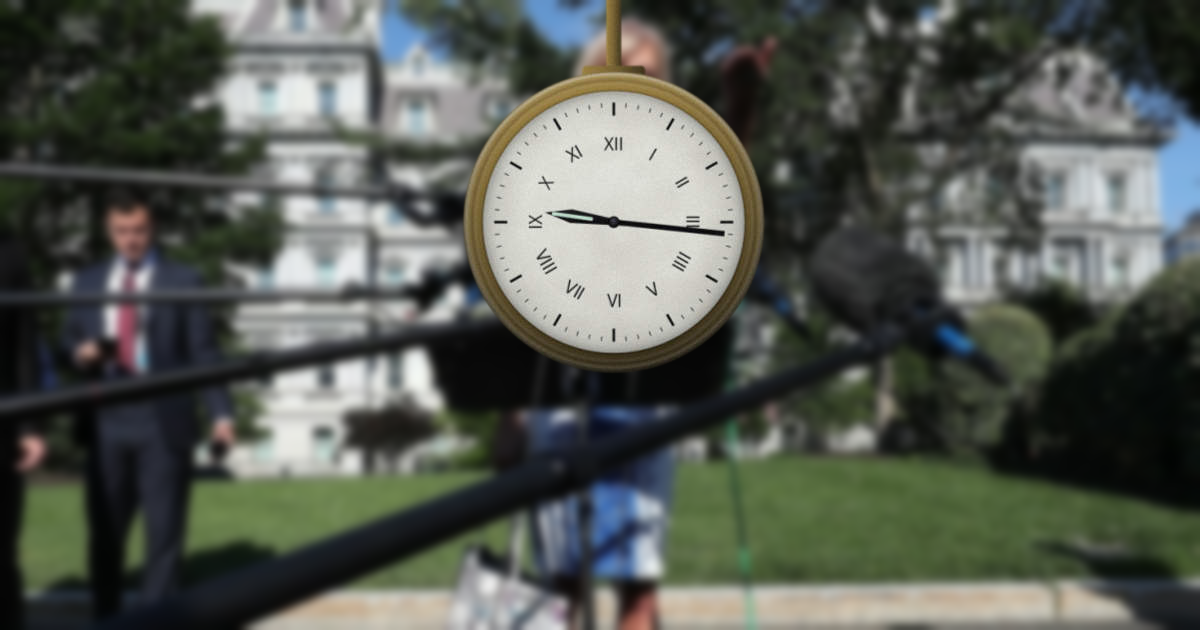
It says 9:16
